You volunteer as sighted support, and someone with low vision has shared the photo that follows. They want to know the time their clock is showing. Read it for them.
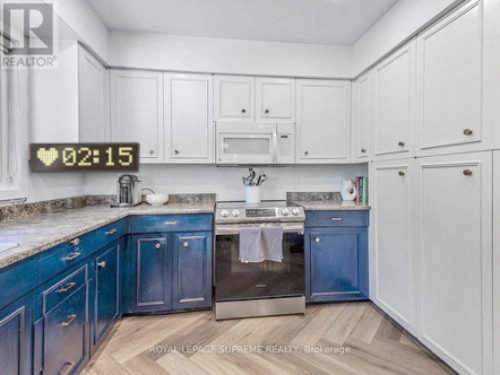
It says 2:15
